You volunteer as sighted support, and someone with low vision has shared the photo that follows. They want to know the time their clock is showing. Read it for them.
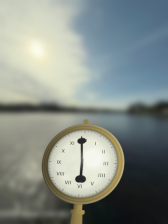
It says 5:59
